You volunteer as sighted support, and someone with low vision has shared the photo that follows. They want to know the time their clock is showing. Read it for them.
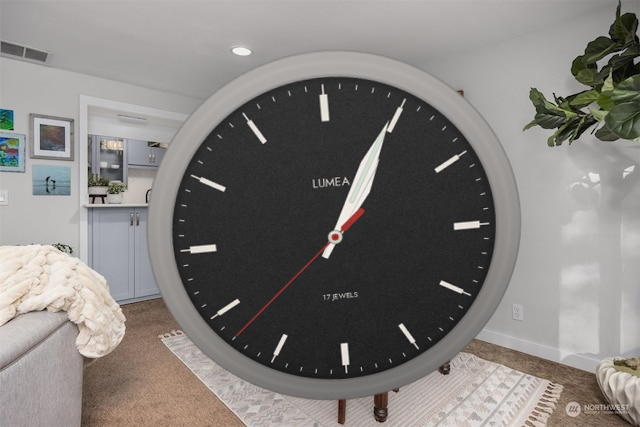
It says 1:04:38
